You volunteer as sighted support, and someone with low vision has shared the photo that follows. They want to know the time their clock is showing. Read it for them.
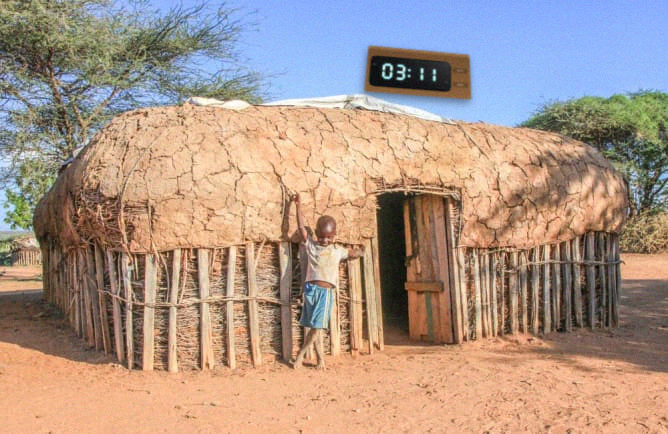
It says 3:11
